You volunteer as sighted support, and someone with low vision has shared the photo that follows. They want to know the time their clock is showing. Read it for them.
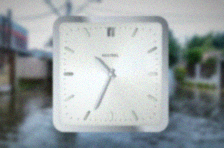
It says 10:34
